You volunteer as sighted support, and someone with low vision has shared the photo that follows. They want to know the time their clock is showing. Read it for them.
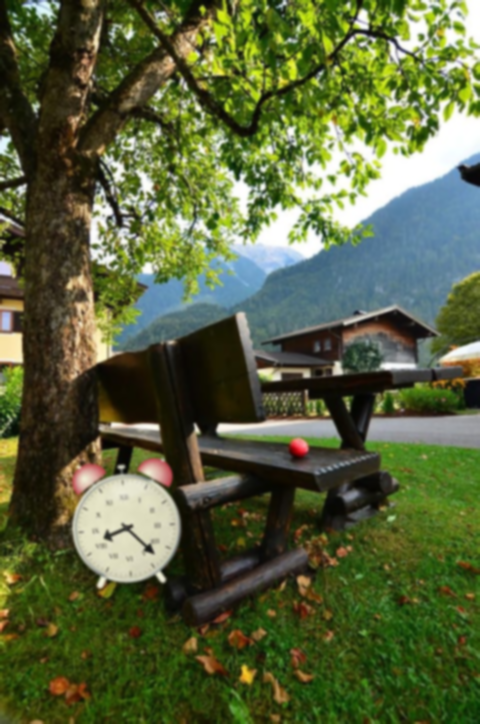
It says 8:23
